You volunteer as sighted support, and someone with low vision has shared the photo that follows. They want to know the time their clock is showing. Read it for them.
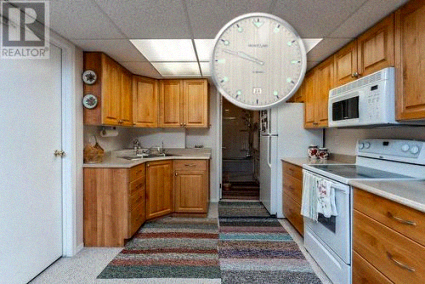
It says 9:48
